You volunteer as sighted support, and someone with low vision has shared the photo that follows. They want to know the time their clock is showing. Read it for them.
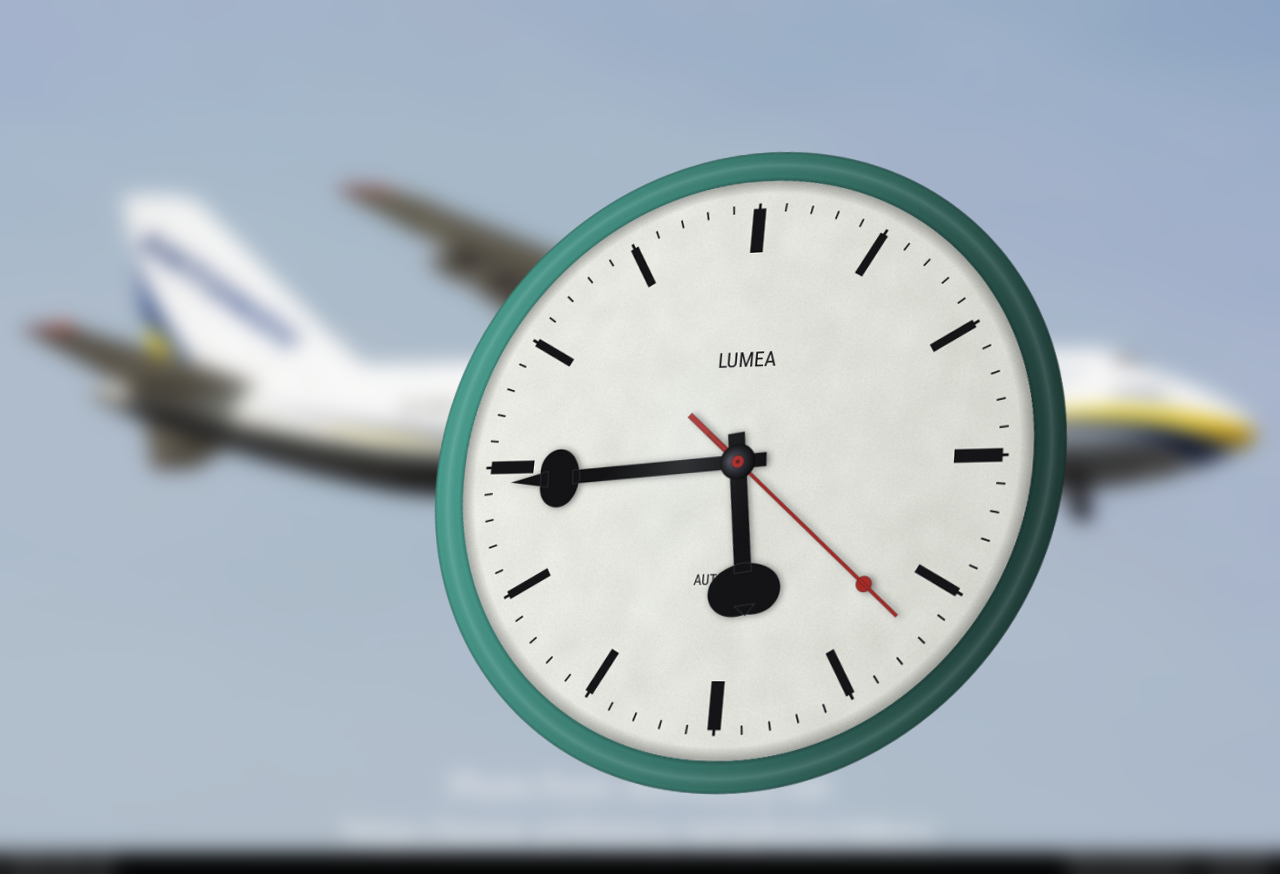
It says 5:44:22
